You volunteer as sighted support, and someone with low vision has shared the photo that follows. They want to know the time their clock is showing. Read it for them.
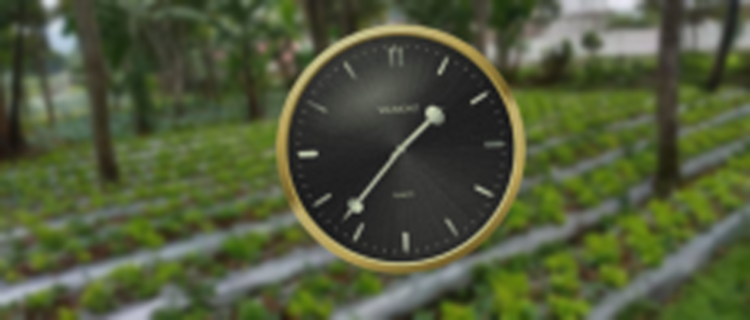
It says 1:37
